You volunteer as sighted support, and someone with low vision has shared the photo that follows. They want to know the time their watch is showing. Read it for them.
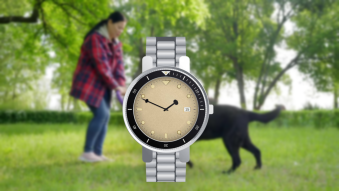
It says 1:49
